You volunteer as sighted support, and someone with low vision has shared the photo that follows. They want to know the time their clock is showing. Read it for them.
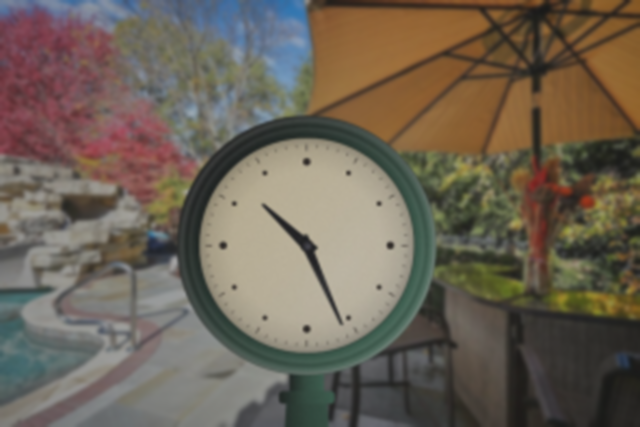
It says 10:26
